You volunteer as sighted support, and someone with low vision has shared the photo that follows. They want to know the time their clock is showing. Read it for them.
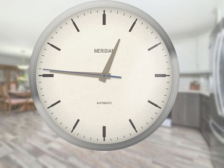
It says 12:45:46
